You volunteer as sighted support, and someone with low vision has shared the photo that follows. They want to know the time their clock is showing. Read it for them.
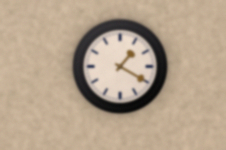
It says 1:20
